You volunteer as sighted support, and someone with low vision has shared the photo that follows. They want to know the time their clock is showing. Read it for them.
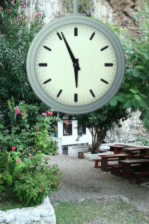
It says 5:56
